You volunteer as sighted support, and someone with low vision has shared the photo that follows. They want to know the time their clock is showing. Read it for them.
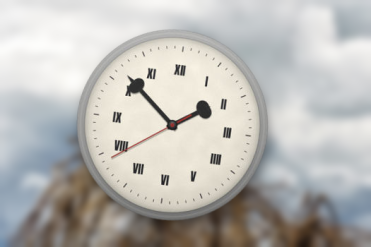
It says 1:51:39
